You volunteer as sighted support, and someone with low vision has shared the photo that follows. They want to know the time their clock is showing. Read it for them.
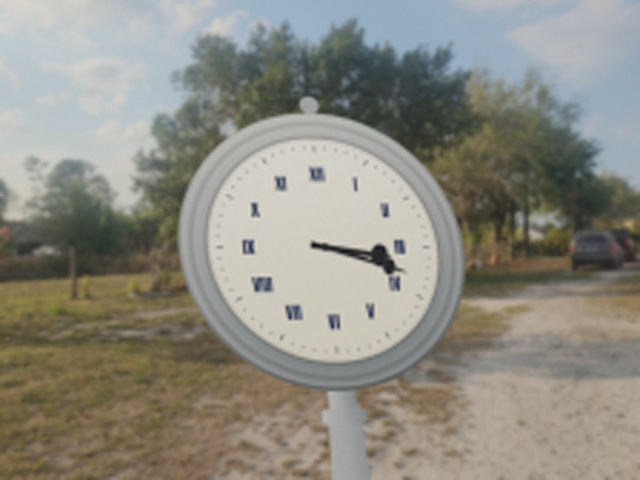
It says 3:18
